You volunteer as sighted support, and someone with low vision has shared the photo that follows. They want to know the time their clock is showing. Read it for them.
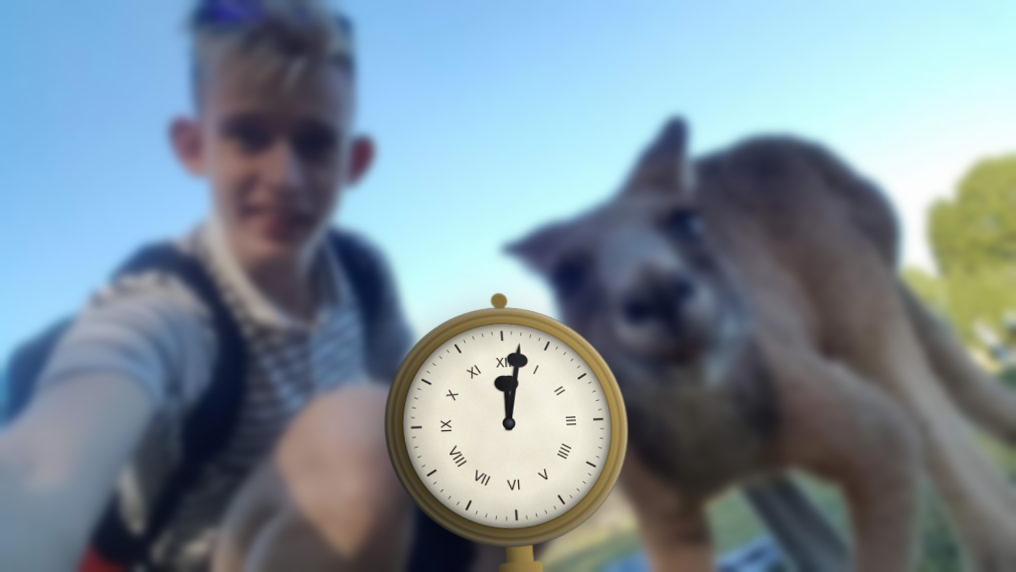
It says 12:02
